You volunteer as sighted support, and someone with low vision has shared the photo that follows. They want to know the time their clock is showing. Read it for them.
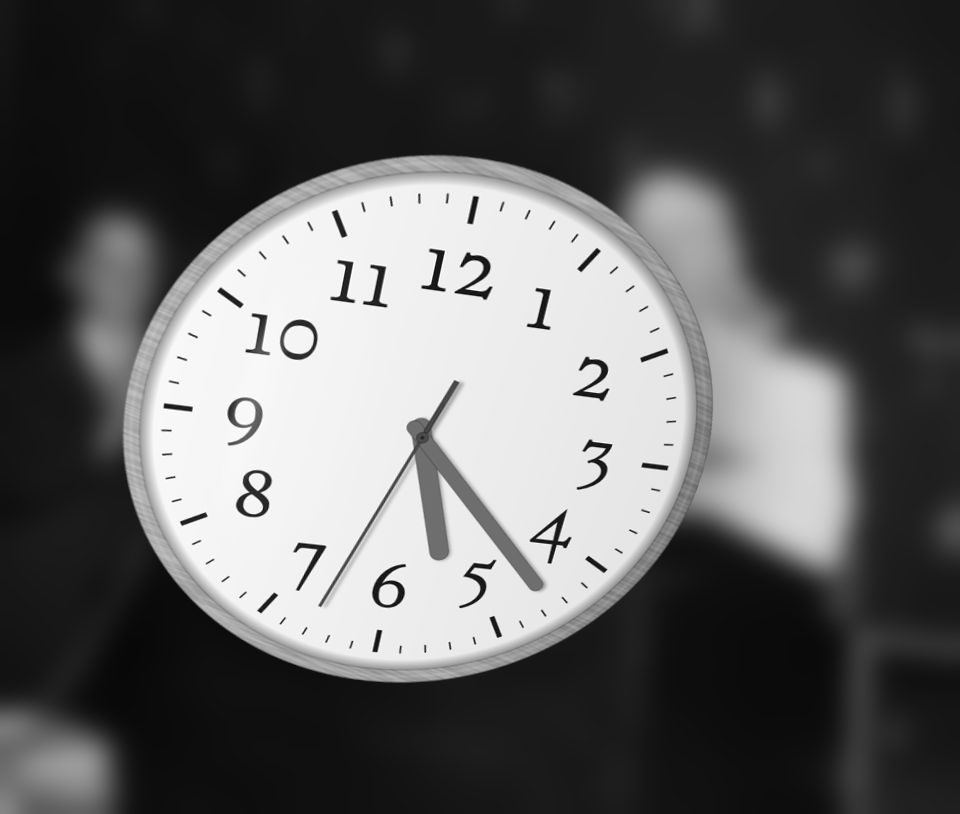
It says 5:22:33
